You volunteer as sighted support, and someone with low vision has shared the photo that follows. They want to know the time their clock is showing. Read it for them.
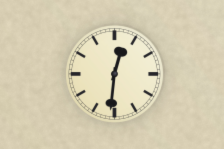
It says 12:31
